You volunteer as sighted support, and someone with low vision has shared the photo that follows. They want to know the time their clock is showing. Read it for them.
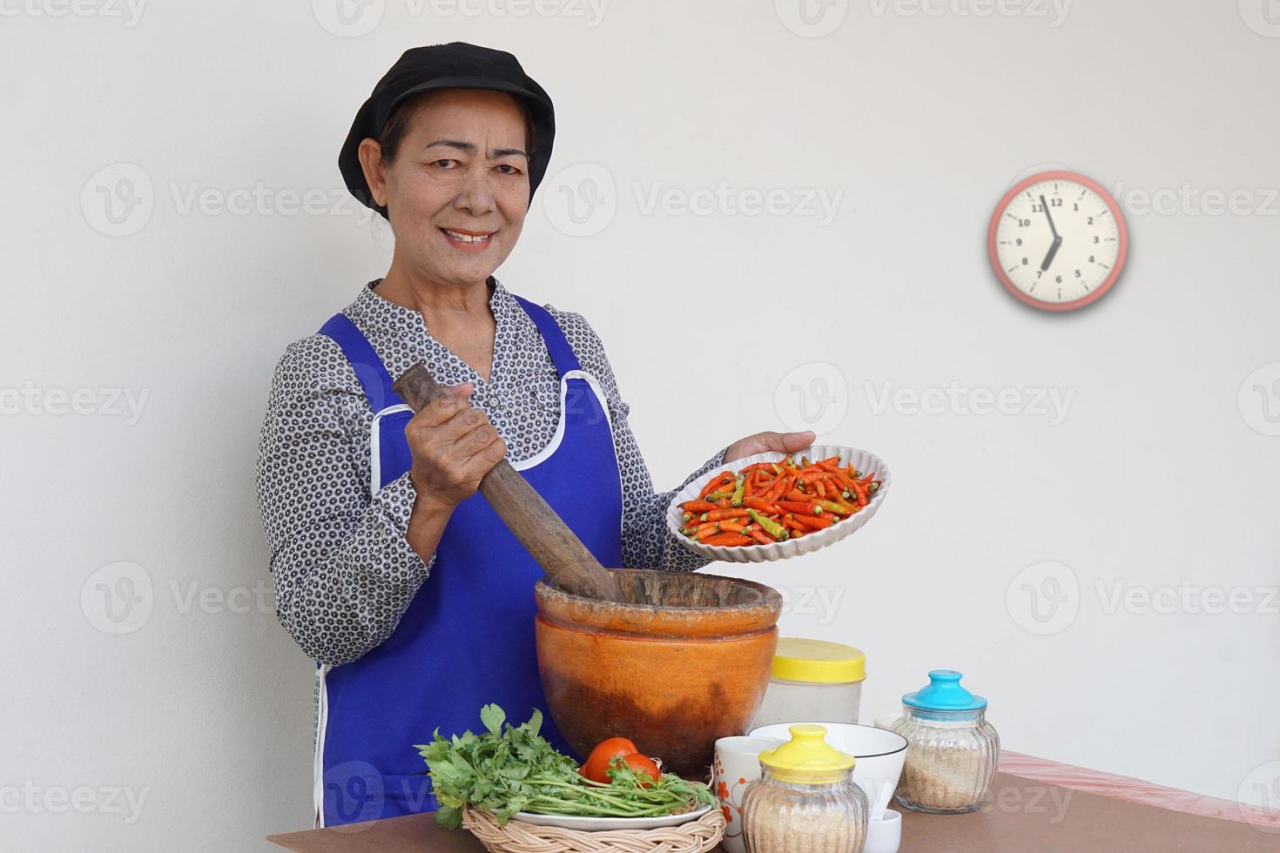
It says 6:57
